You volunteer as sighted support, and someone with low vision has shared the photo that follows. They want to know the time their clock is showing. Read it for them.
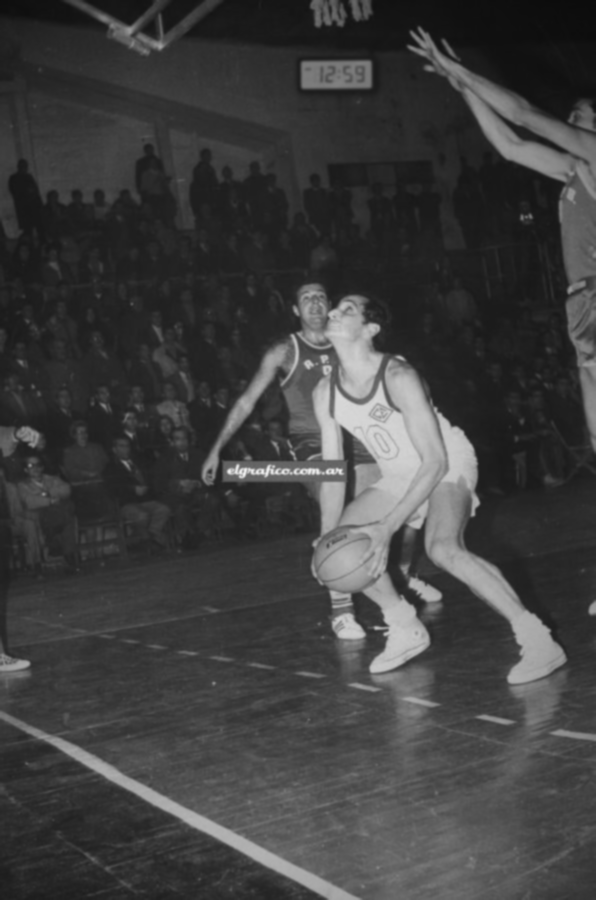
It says 12:59
